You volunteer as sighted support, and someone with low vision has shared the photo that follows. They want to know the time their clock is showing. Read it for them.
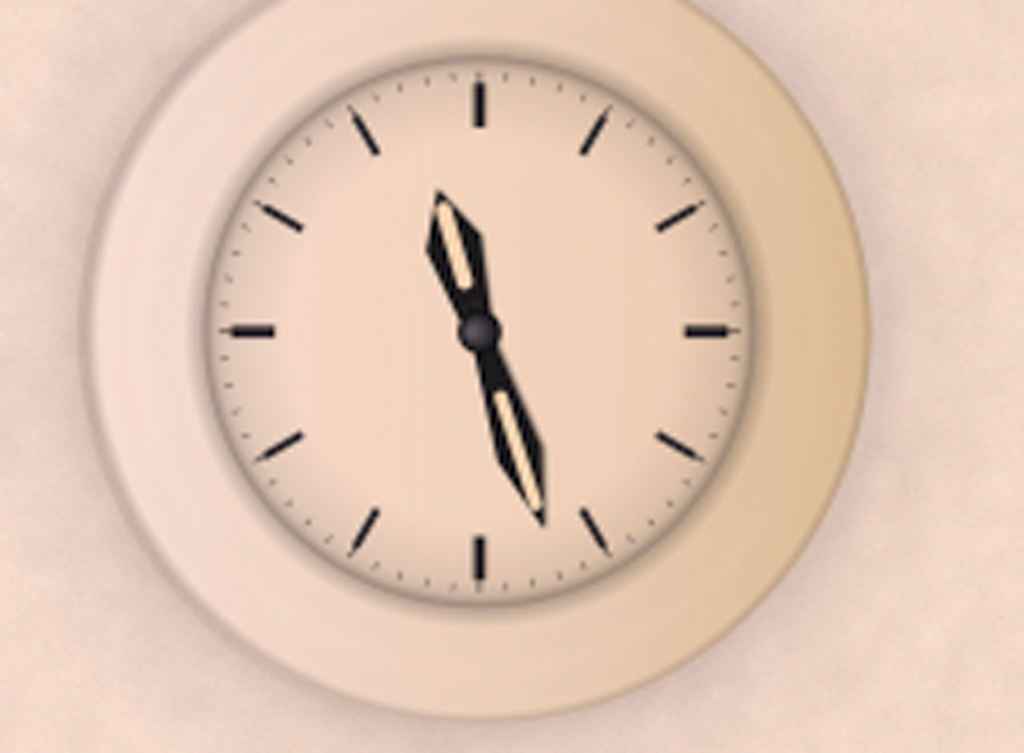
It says 11:27
